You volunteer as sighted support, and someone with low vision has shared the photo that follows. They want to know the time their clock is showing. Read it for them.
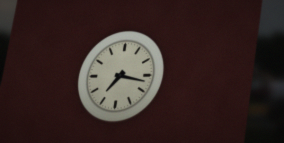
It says 7:17
